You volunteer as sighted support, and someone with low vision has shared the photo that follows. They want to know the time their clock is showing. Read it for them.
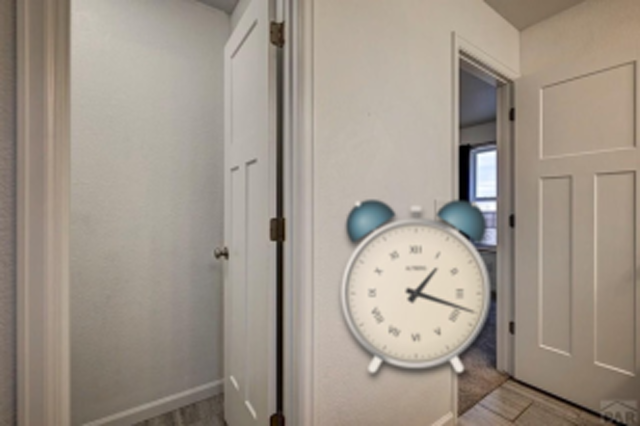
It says 1:18
